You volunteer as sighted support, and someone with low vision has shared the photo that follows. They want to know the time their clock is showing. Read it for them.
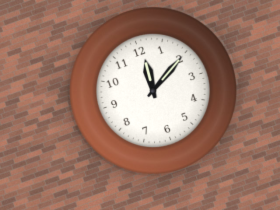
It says 12:10
